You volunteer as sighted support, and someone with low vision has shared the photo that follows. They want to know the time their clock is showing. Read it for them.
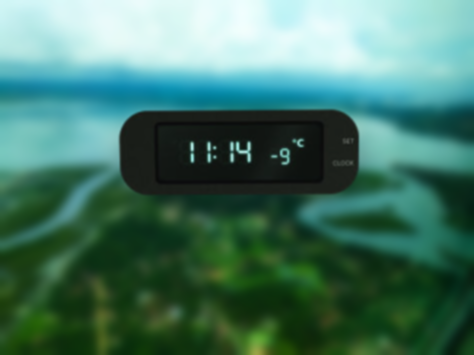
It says 11:14
